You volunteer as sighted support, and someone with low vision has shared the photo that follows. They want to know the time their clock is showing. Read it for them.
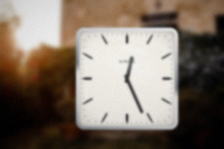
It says 12:26
